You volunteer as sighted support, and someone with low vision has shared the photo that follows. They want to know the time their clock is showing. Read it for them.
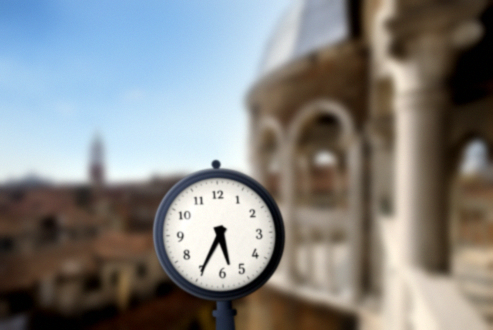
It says 5:35
